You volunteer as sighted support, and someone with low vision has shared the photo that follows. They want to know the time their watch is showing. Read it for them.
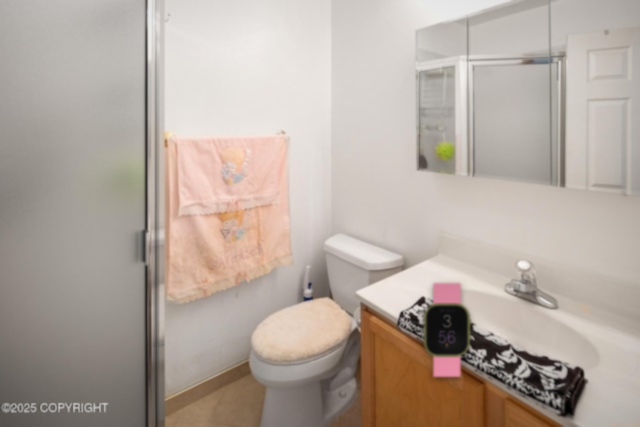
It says 3:56
